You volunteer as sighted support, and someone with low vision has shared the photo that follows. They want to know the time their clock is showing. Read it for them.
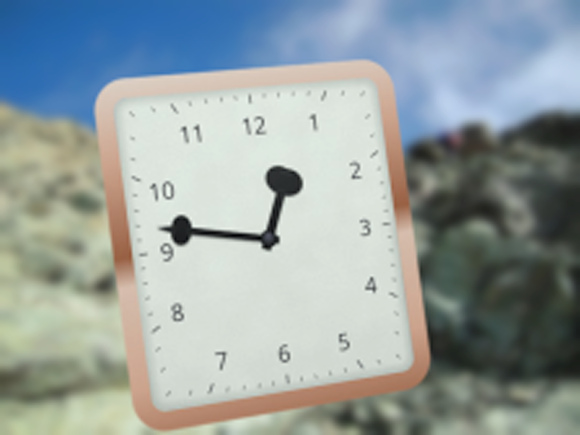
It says 12:47
